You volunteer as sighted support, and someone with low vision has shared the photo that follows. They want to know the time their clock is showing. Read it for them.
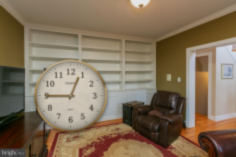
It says 12:45
